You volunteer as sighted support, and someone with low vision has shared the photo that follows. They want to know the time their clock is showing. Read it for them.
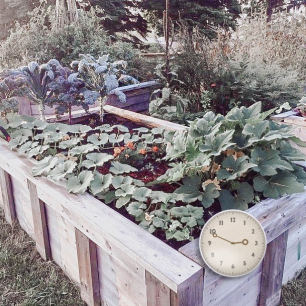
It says 2:49
